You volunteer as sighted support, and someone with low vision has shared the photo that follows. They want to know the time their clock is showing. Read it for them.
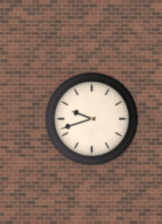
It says 9:42
